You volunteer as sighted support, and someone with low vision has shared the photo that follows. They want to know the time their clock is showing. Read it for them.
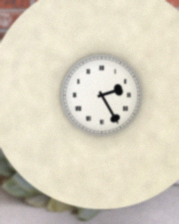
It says 2:25
